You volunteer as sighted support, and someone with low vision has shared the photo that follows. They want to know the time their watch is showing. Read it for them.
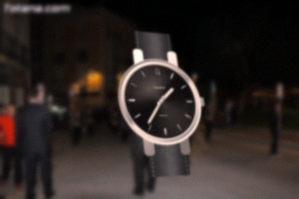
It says 1:36
